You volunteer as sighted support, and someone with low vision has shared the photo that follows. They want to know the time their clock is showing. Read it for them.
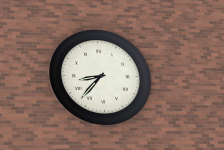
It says 8:37
